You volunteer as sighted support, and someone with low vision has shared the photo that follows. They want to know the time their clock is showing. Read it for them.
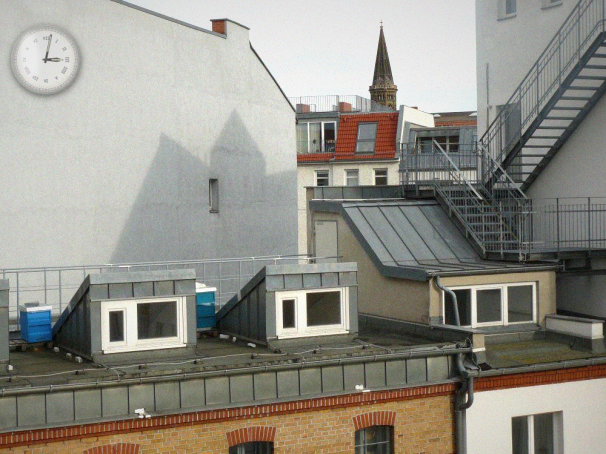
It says 3:02
